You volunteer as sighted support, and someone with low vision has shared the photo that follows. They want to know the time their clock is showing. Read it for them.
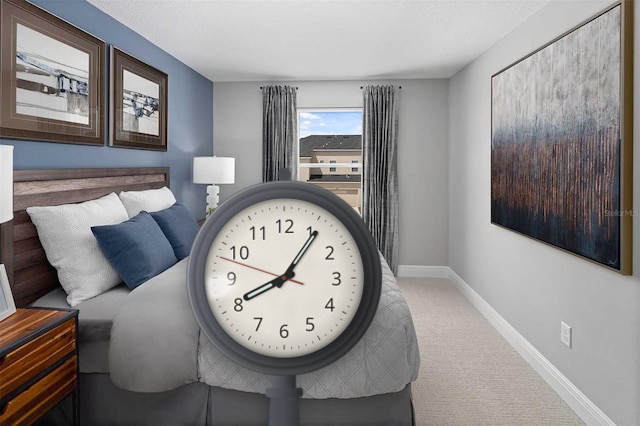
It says 8:05:48
